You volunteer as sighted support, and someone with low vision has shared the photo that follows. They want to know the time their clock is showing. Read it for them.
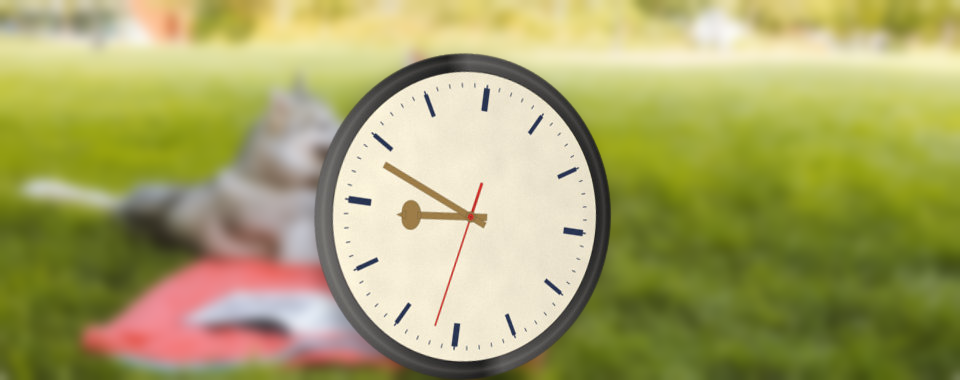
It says 8:48:32
